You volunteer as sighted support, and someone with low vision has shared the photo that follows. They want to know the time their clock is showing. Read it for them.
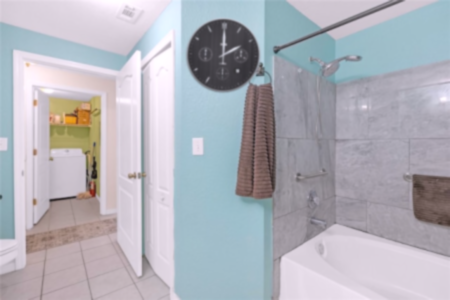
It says 2:00
